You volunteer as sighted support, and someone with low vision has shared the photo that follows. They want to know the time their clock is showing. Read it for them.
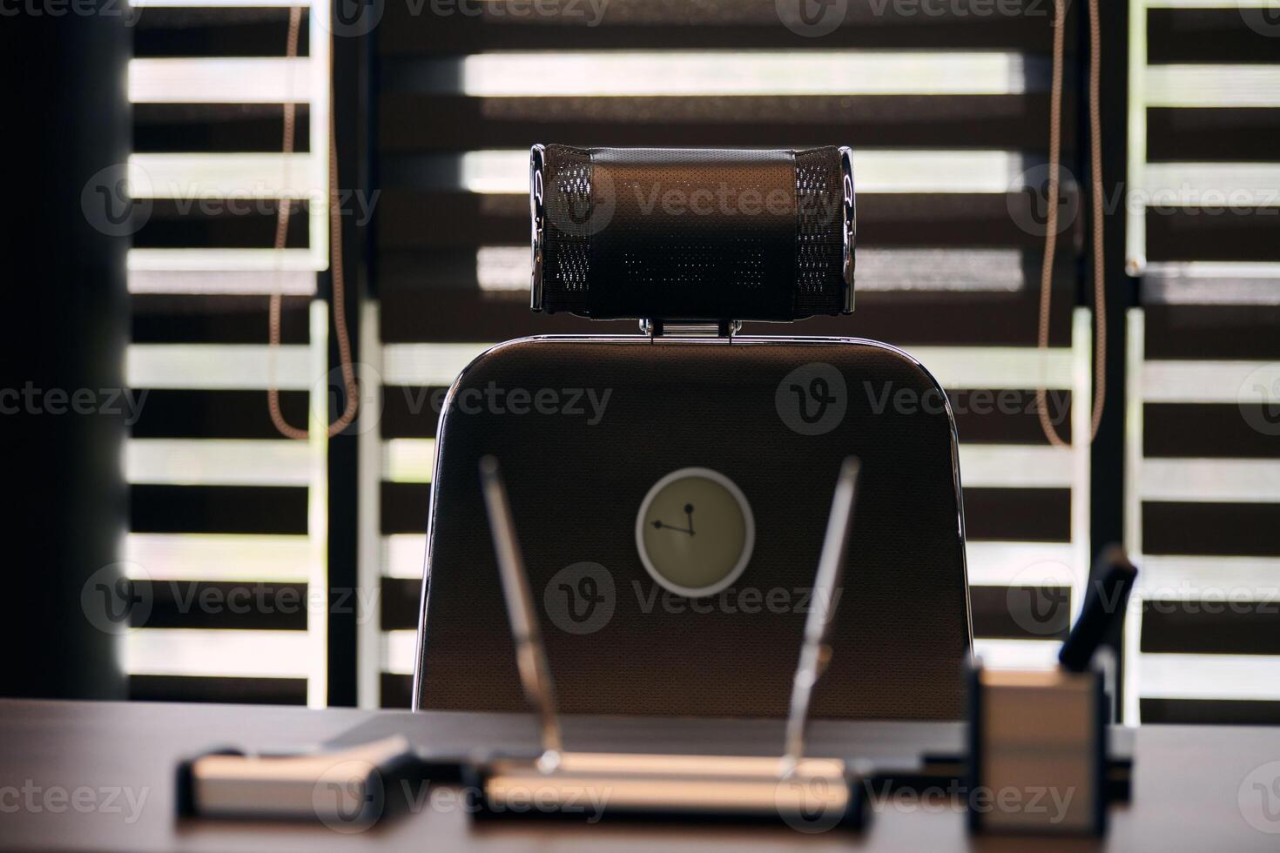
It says 11:47
